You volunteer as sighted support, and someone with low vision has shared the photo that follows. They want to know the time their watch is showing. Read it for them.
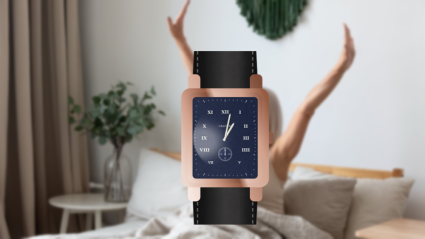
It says 1:02
